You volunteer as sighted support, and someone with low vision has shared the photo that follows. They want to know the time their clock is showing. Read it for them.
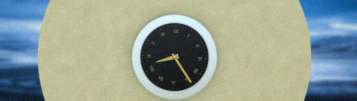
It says 8:24
